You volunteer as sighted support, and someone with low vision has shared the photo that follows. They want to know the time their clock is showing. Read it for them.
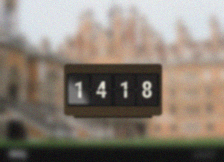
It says 14:18
